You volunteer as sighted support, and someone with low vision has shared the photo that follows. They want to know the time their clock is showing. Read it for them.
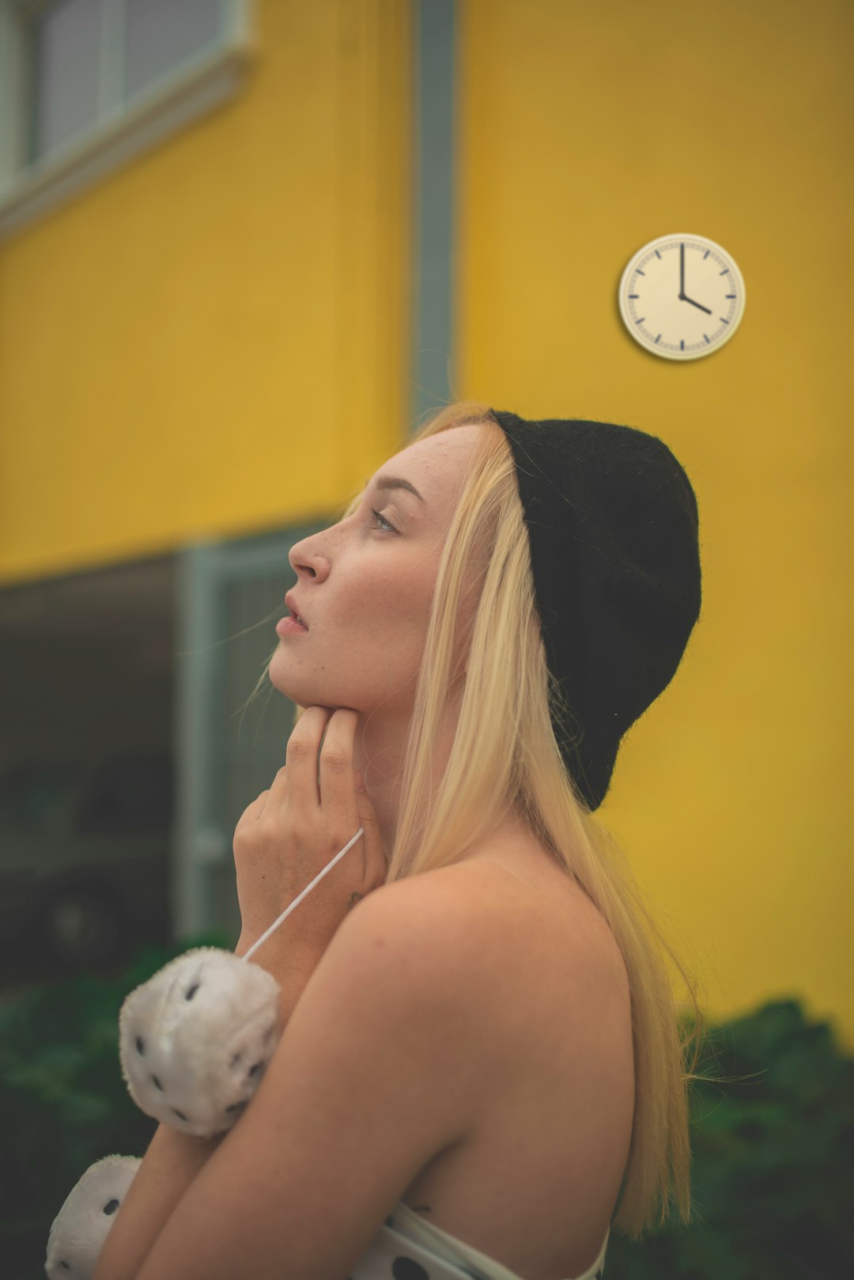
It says 4:00
